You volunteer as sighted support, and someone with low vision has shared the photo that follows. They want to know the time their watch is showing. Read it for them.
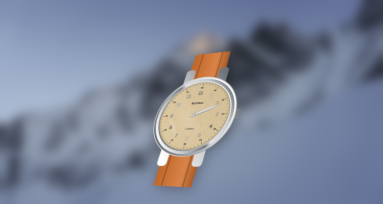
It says 2:11
